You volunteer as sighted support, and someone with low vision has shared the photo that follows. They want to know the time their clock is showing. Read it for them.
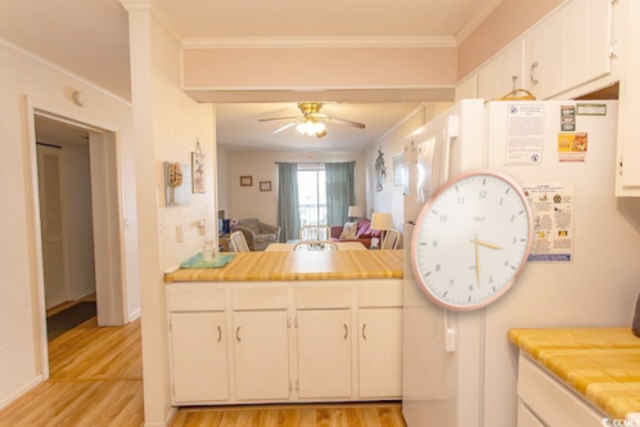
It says 3:28
